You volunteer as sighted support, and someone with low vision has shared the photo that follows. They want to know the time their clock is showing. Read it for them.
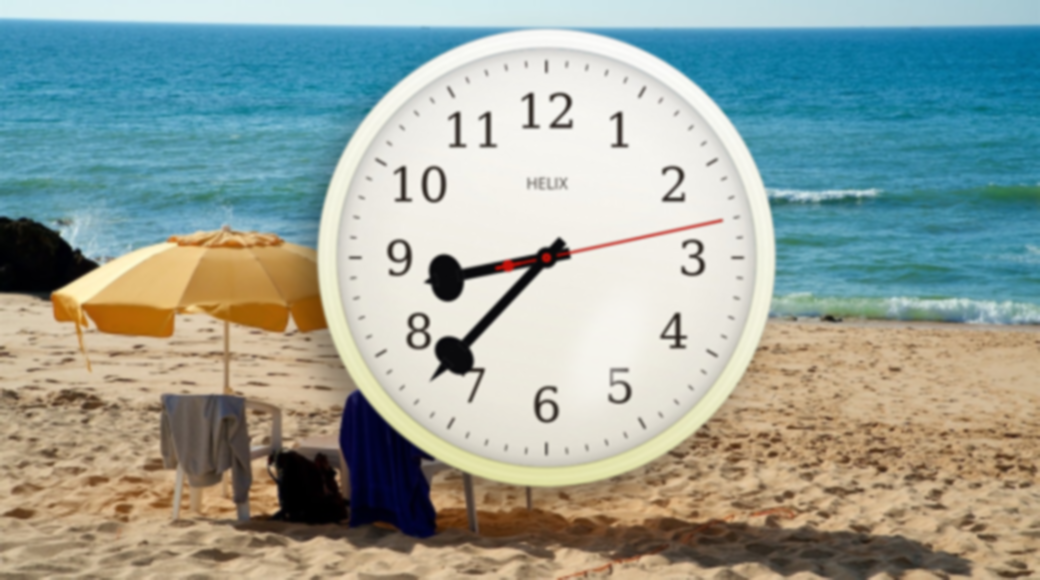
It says 8:37:13
